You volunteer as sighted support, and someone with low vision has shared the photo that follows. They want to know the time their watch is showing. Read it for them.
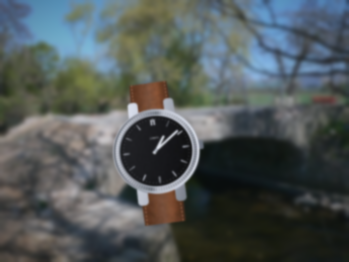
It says 1:09
